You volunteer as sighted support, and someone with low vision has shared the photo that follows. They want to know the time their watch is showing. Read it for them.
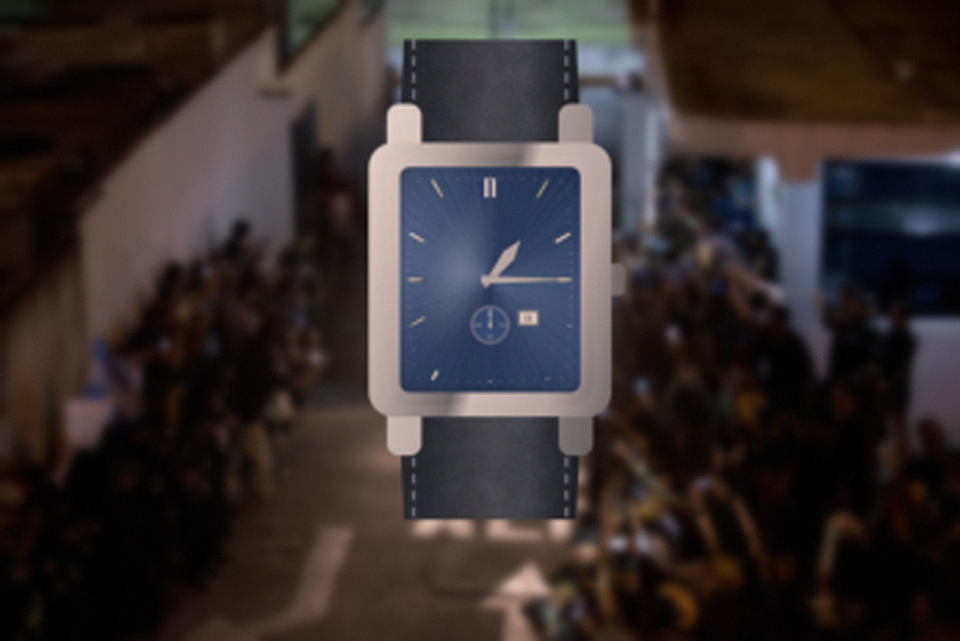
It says 1:15
